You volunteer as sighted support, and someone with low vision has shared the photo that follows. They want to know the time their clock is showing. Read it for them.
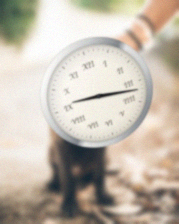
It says 9:17
